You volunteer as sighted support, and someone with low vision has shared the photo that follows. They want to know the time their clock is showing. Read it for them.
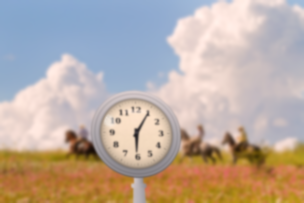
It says 6:05
